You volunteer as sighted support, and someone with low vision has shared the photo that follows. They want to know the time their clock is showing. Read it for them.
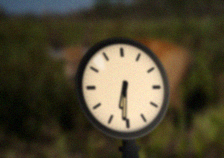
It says 6:31
